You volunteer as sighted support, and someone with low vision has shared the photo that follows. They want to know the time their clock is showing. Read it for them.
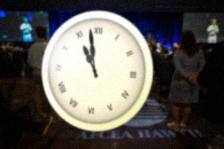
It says 10:58
